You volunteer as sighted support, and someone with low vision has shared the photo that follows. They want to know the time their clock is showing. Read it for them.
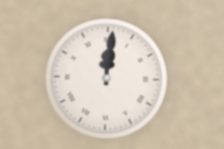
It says 12:01
